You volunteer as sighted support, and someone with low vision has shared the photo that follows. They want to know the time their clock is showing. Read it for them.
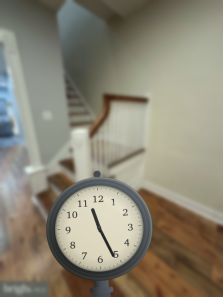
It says 11:26
